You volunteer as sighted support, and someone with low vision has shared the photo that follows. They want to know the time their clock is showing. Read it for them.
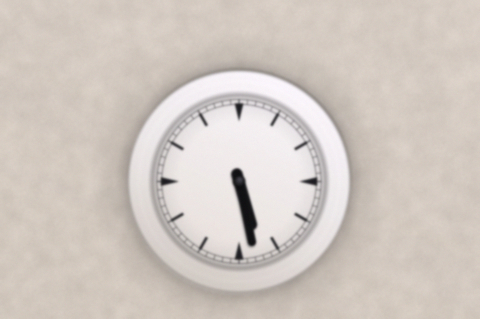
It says 5:28
